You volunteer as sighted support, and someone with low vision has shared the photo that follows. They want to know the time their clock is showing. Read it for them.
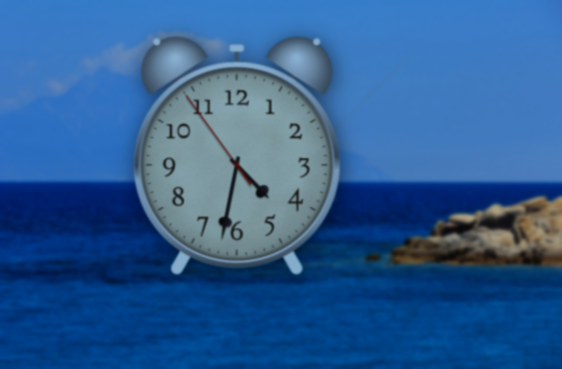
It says 4:31:54
